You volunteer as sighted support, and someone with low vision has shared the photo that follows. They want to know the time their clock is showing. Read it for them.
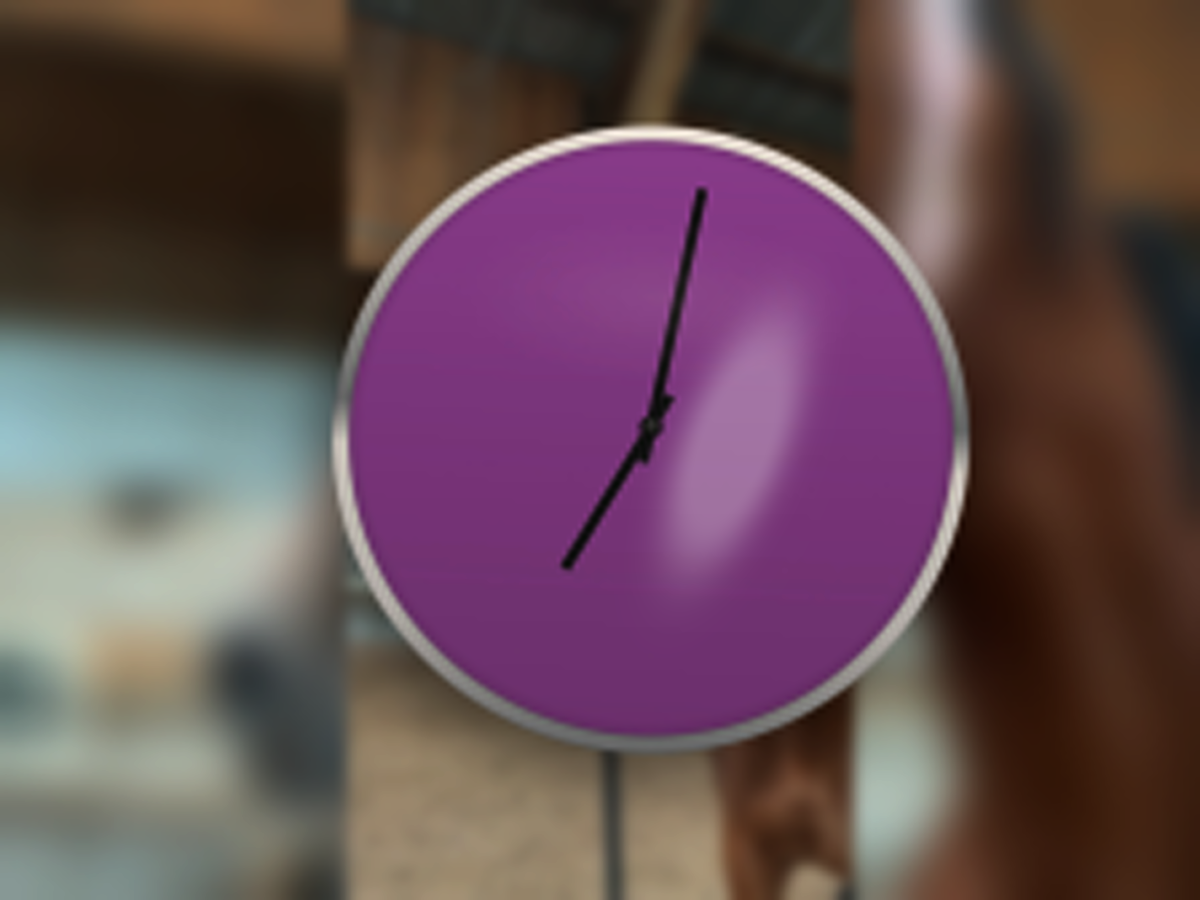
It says 7:02
